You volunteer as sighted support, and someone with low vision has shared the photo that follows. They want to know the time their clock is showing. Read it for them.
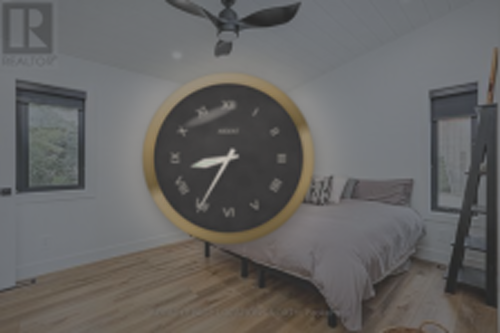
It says 8:35
